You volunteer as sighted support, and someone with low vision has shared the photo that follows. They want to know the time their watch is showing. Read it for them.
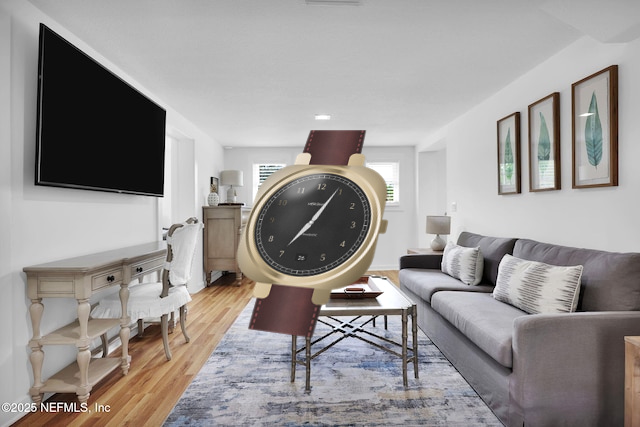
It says 7:04
